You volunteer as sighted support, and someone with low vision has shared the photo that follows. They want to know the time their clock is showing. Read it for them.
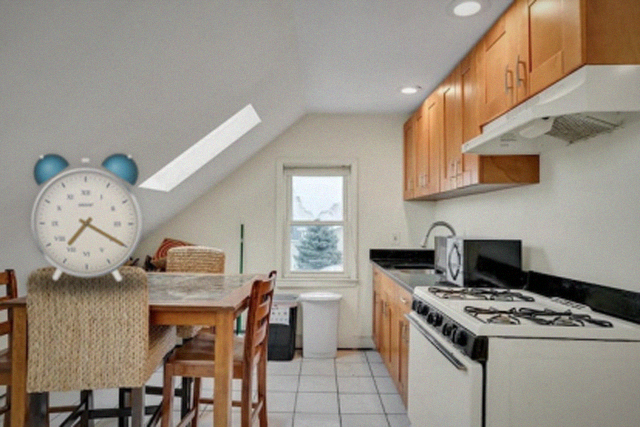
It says 7:20
